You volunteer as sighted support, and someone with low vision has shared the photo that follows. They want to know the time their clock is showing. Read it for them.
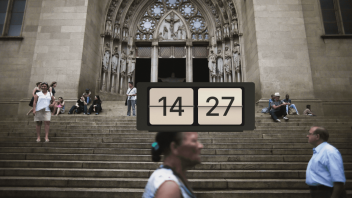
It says 14:27
